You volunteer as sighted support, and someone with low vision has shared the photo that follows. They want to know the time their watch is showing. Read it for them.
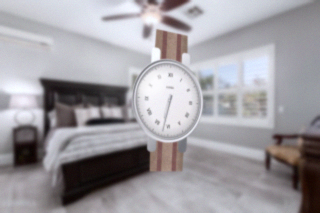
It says 6:32
